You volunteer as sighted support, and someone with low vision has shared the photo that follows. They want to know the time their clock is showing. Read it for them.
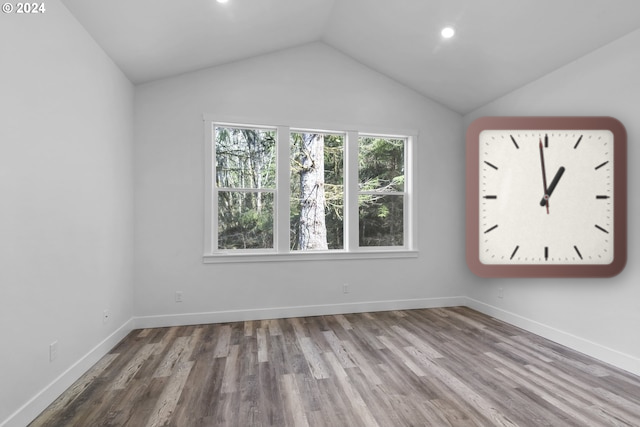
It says 12:58:59
